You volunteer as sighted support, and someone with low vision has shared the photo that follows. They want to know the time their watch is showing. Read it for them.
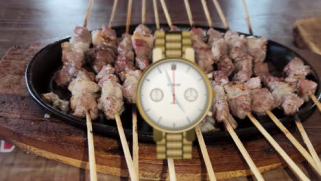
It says 4:57
